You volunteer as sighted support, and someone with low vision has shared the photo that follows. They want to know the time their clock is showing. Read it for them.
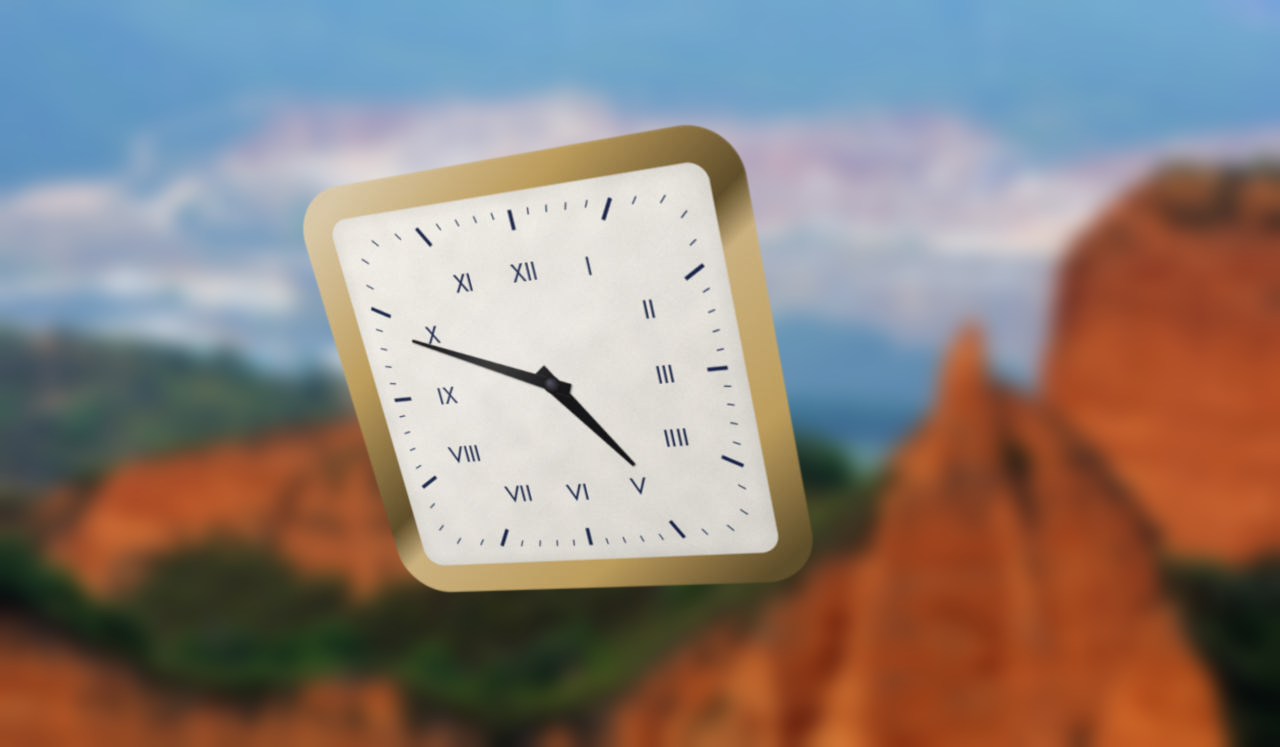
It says 4:49
